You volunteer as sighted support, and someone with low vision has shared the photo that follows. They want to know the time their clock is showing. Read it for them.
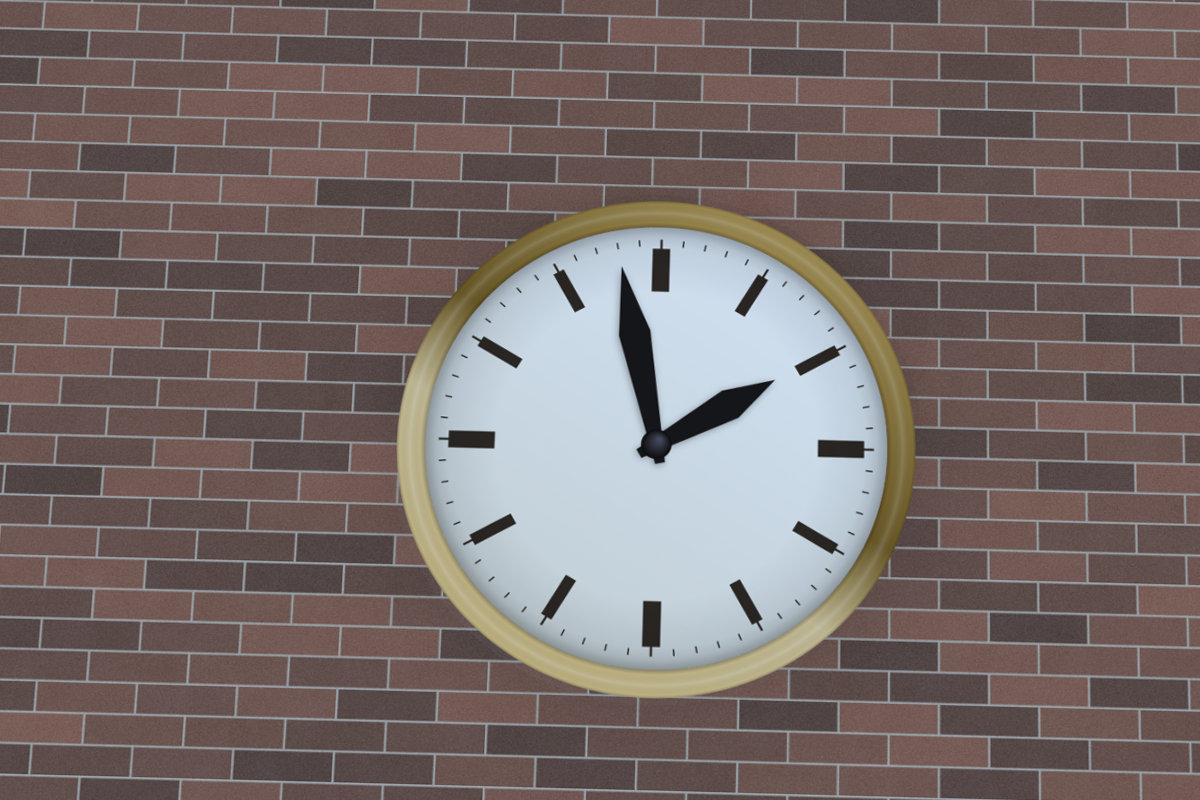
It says 1:58
